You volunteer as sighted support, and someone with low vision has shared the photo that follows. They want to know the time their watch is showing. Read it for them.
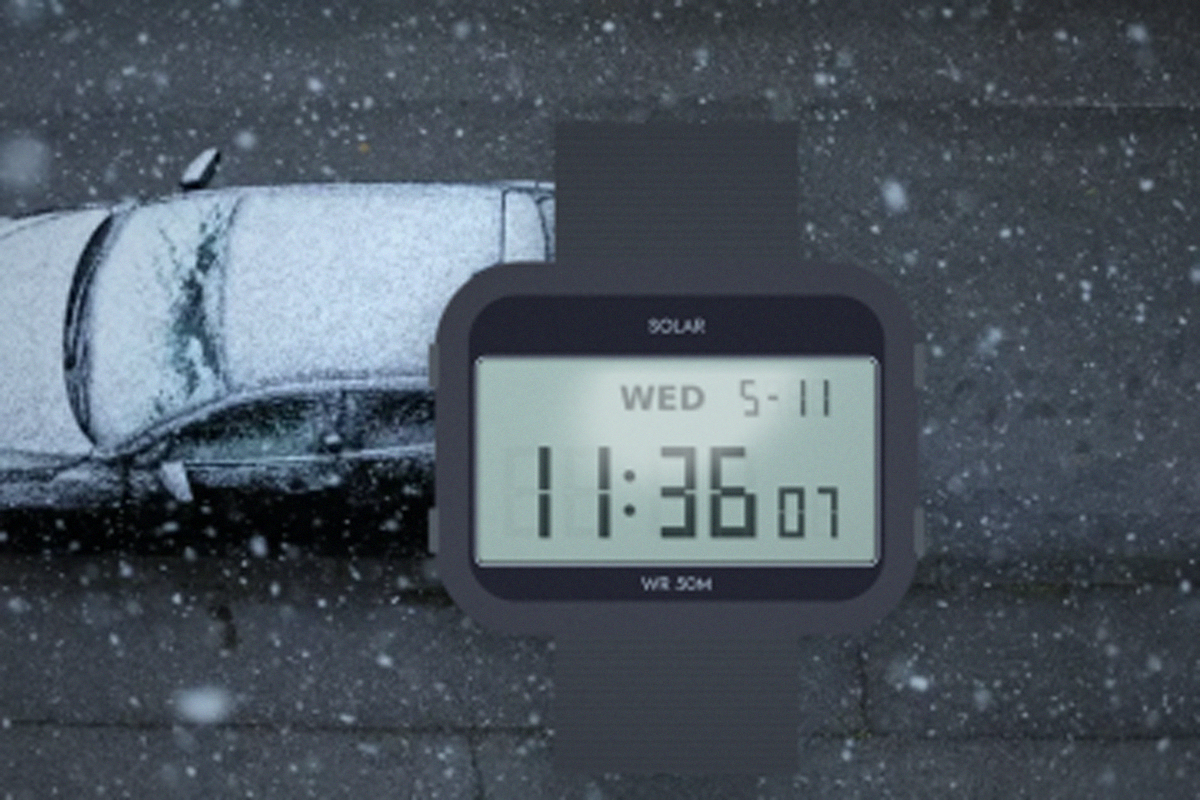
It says 11:36:07
